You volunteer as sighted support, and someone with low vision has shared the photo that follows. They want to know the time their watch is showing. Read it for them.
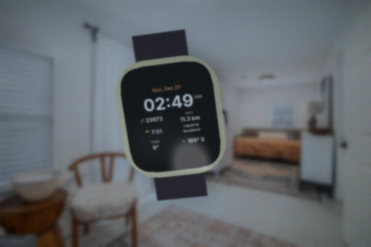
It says 2:49
